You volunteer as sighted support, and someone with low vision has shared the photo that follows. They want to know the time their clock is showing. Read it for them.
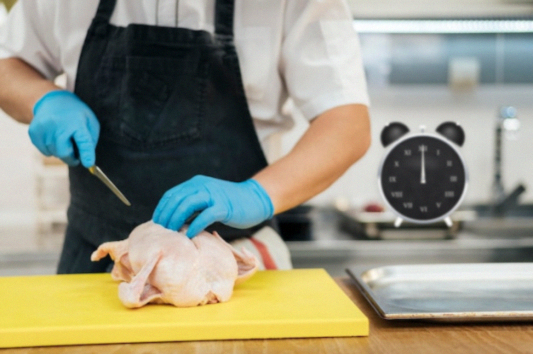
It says 12:00
